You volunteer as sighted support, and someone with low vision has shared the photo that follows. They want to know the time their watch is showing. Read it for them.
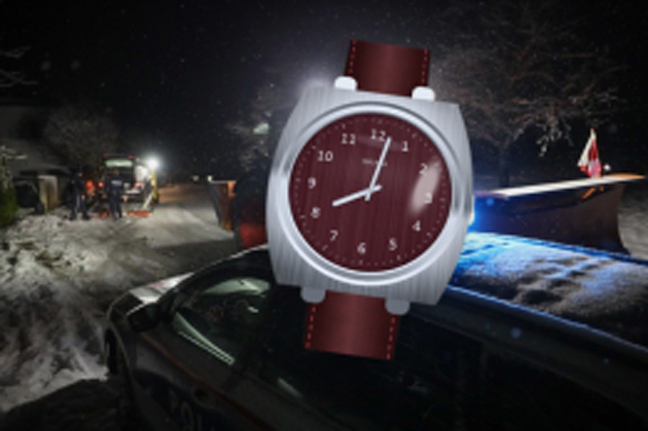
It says 8:02
